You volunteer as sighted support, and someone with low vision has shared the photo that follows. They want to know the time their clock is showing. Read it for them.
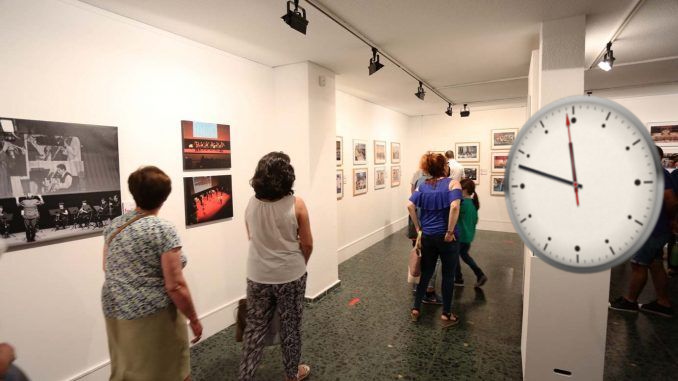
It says 11:47:59
